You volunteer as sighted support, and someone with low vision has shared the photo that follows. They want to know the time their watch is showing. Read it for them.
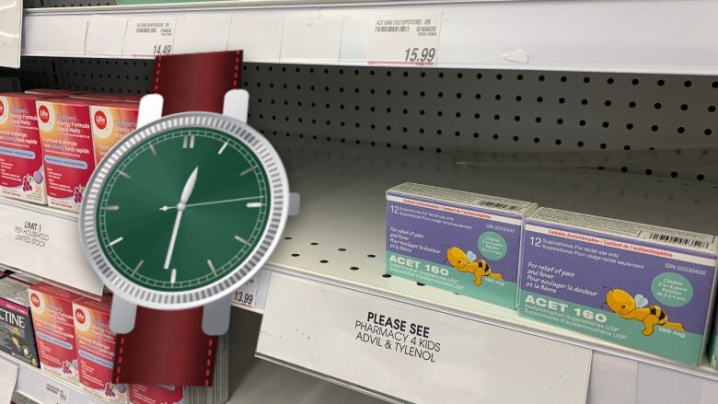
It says 12:31:14
